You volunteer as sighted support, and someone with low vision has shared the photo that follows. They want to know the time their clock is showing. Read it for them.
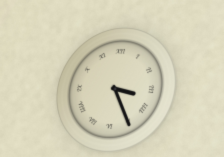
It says 3:25
